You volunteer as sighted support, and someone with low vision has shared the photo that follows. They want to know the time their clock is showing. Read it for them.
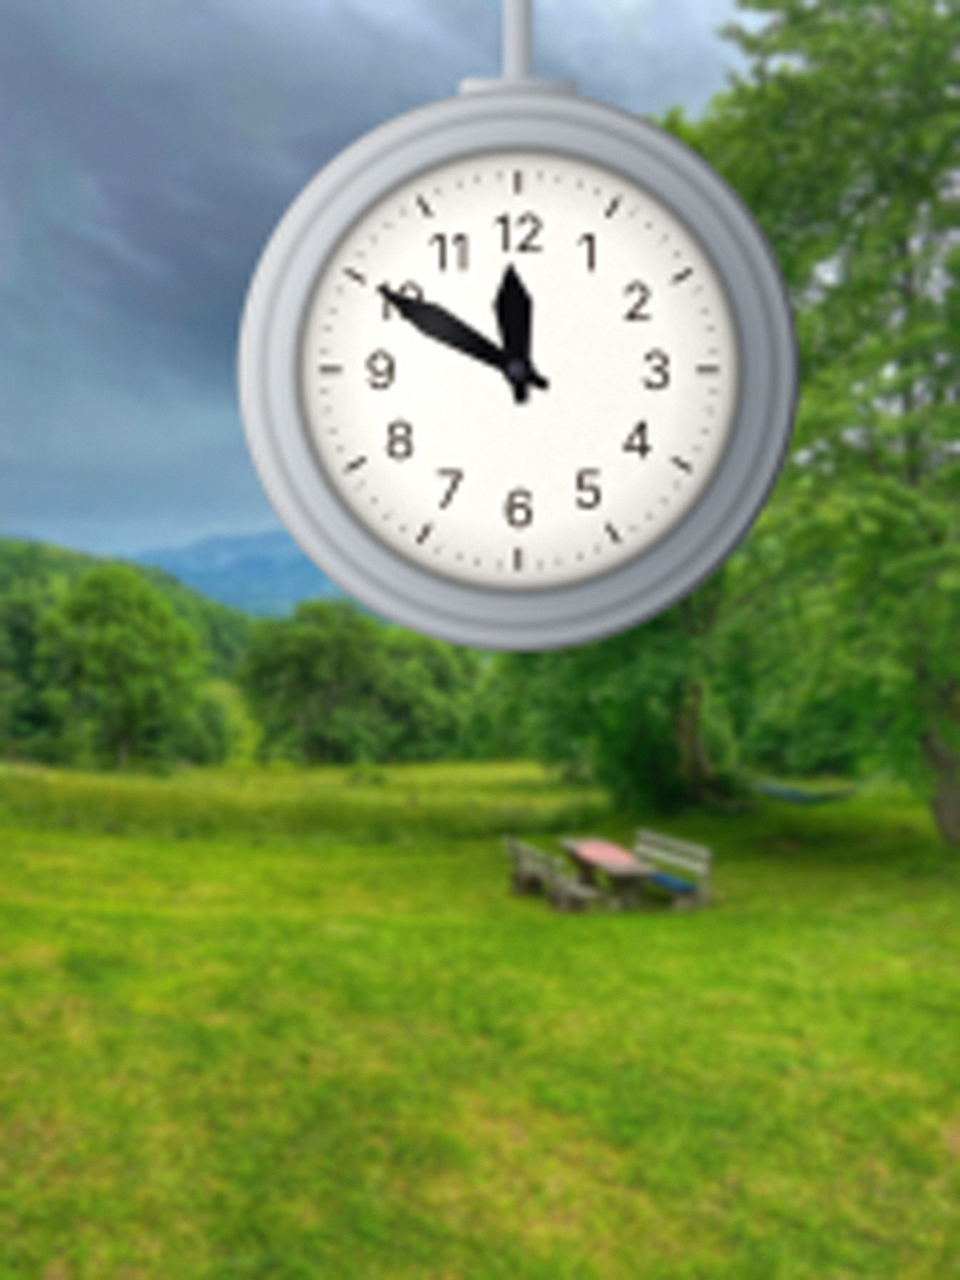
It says 11:50
